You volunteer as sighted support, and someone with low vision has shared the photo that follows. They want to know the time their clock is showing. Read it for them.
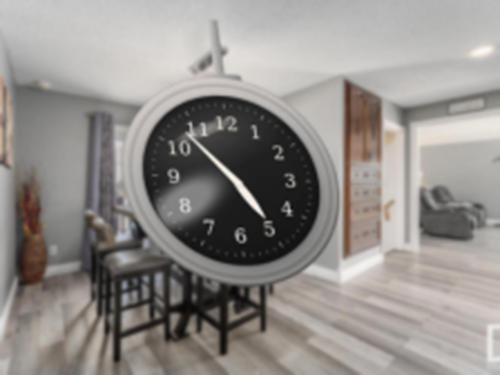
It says 4:53
